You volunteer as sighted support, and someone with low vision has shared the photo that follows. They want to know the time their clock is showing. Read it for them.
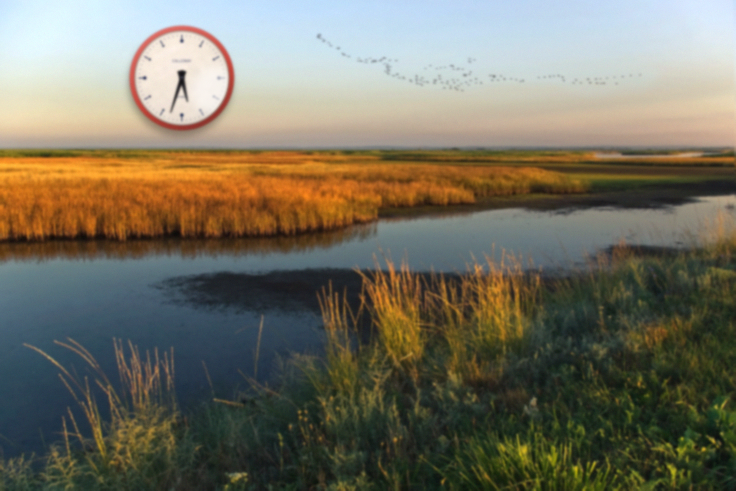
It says 5:33
